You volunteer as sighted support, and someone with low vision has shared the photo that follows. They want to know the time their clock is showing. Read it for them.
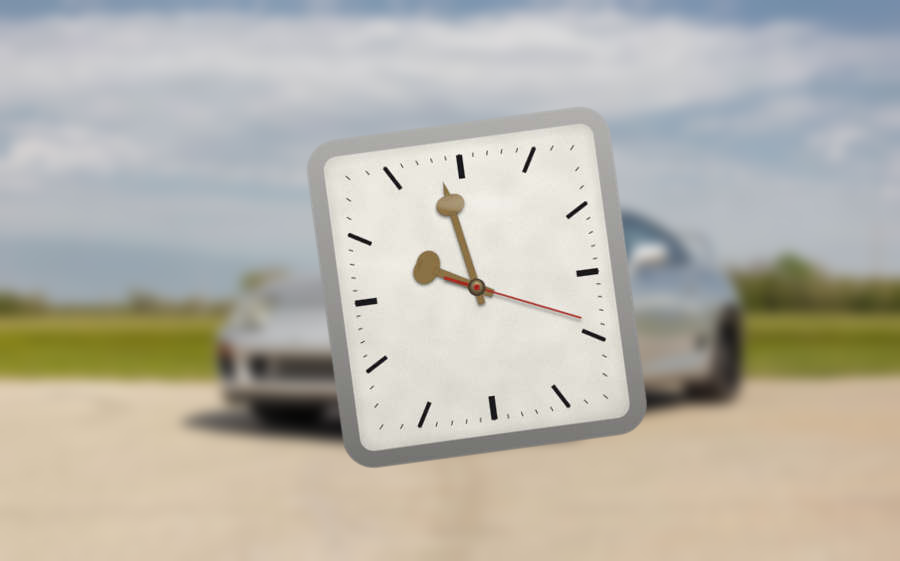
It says 9:58:19
